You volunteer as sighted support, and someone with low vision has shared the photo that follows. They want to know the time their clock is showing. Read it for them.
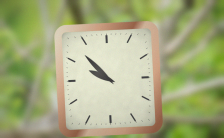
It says 9:53
